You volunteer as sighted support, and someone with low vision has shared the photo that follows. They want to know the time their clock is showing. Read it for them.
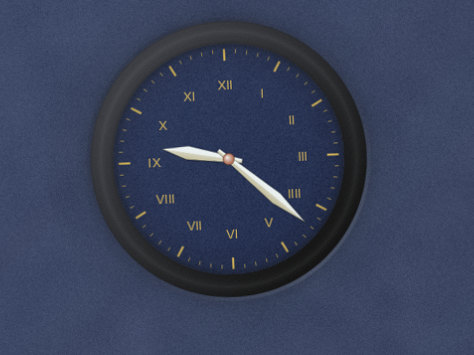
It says 9:22
